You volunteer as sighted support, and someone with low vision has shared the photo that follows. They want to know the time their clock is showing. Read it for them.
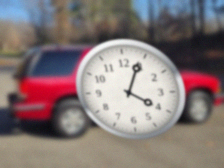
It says 4:04
